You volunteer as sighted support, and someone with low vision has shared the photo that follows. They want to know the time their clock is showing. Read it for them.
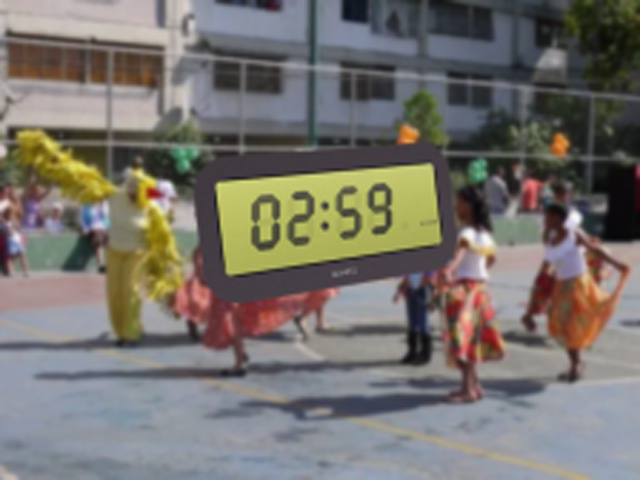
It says 2:59
